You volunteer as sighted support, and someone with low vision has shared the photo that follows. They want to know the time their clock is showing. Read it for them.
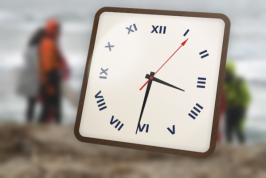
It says 3:31:06
